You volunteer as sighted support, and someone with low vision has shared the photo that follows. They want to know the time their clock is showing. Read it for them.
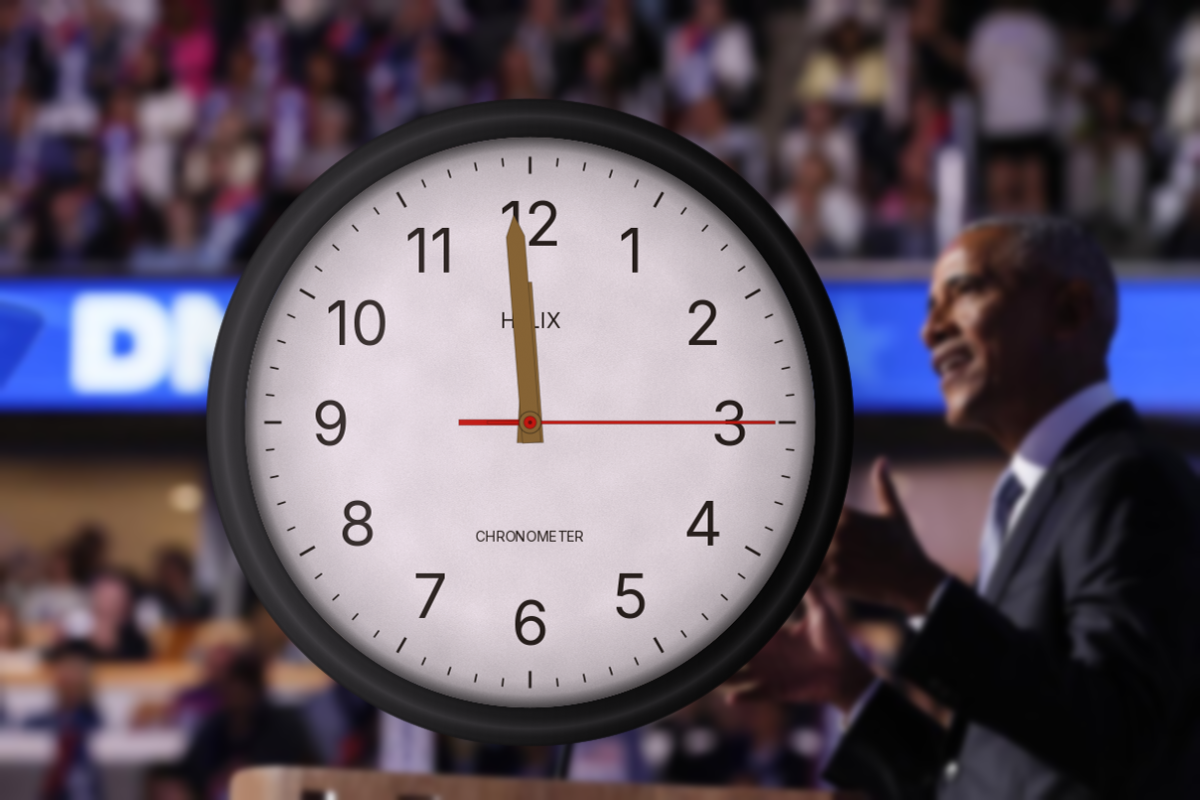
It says 11:59:15
